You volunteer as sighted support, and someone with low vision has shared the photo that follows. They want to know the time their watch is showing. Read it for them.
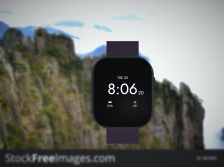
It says 8:06
